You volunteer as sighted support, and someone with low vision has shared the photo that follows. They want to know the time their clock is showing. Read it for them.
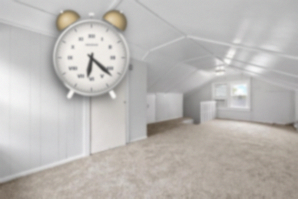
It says 6:22
